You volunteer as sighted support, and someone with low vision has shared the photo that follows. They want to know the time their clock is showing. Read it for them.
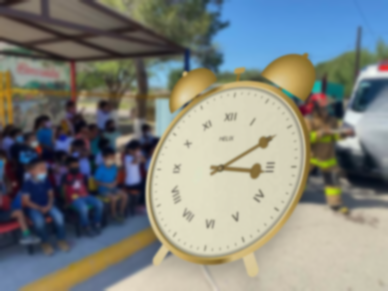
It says 3:10
